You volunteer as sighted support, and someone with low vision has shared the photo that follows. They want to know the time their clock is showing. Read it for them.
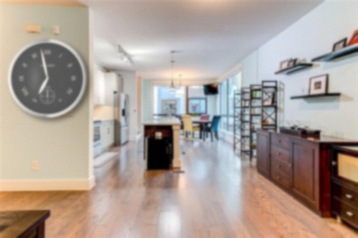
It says 6:58
